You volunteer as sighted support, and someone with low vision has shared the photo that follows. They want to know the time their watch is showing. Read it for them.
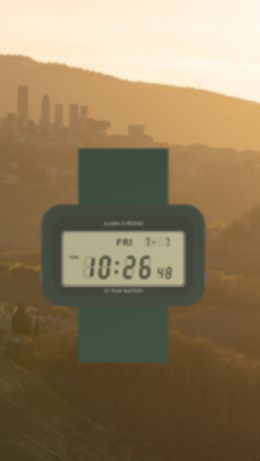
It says 10:26:48
